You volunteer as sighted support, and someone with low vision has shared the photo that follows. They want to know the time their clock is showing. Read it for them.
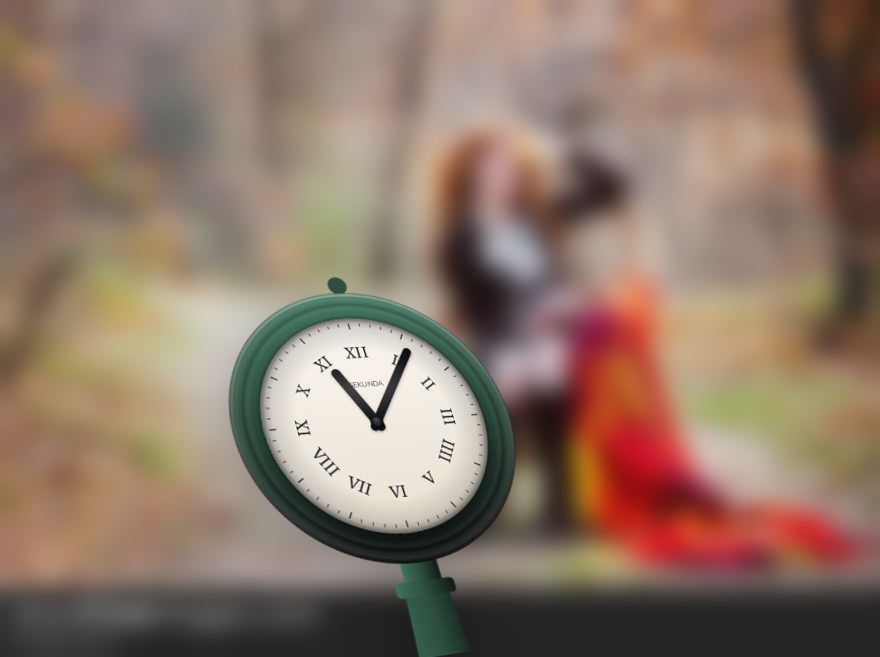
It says 11:06
